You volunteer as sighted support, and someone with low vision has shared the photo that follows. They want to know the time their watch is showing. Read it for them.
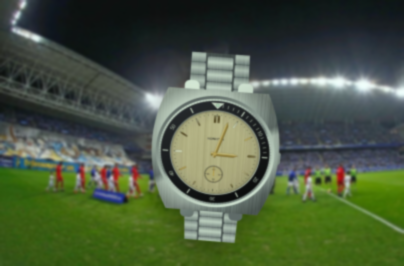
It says 3:03
